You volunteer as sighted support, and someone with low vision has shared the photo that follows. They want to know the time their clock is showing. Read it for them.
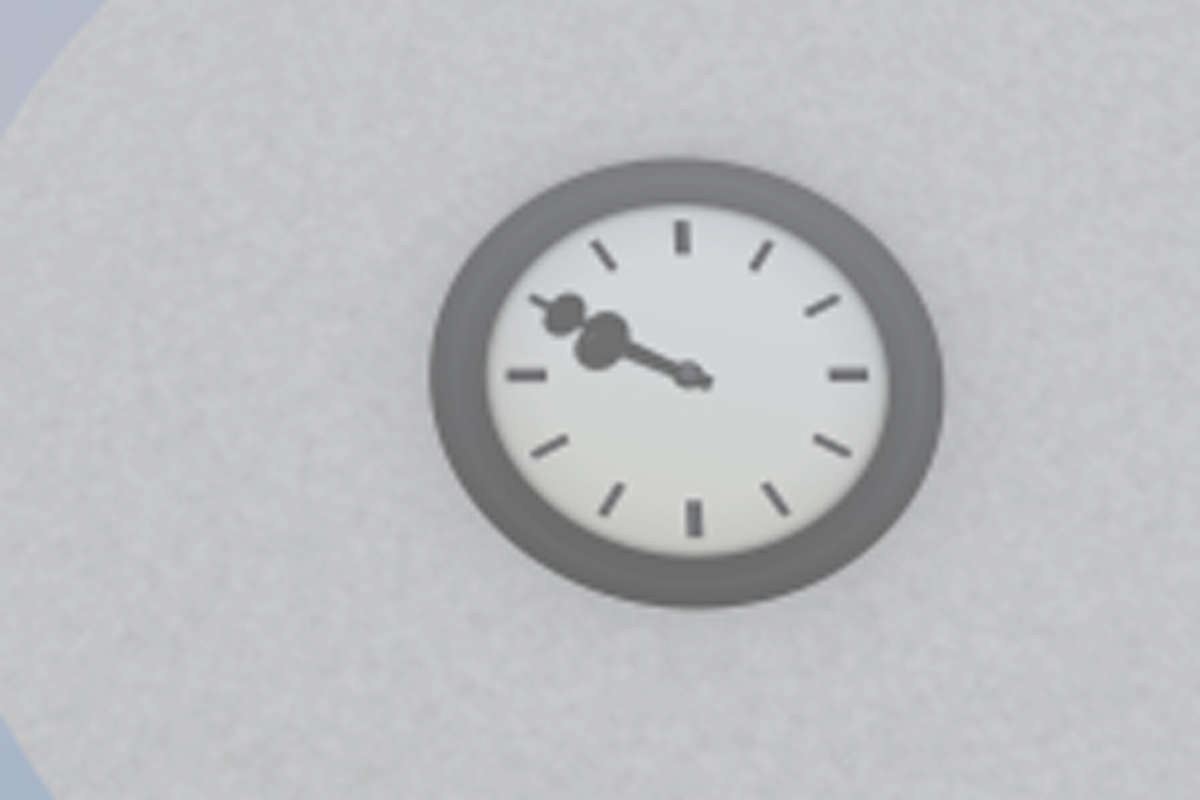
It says 9:50
